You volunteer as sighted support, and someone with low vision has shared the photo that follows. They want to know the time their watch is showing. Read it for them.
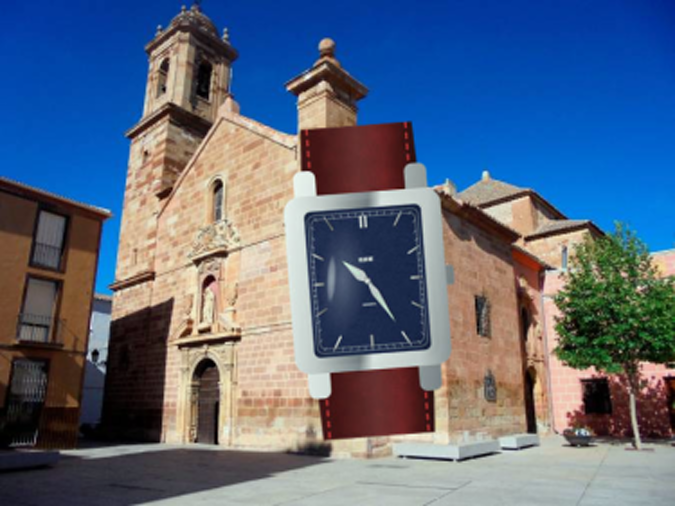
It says 10:25
